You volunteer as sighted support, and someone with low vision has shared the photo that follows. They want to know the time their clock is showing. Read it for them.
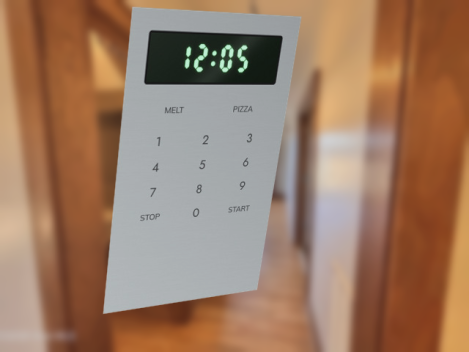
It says 12:05
